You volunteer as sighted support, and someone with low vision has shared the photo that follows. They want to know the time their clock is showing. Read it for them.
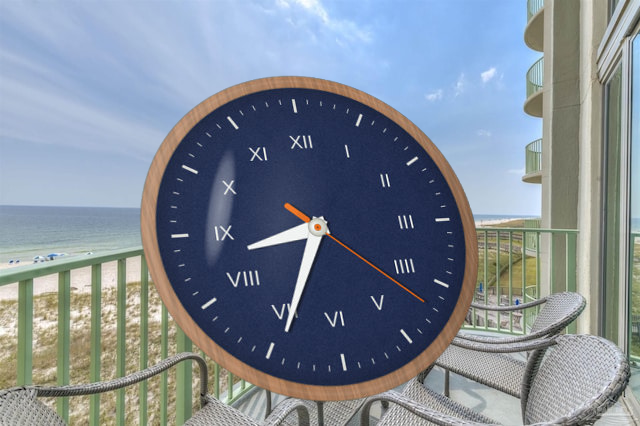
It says 8:34:22
